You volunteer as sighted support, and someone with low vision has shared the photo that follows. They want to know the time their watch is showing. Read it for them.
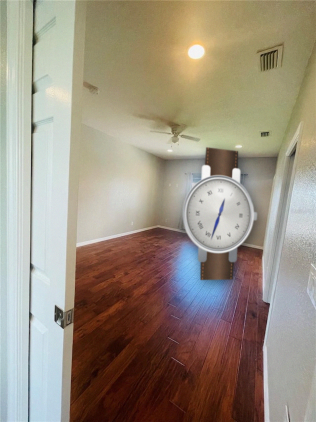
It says 12:33
